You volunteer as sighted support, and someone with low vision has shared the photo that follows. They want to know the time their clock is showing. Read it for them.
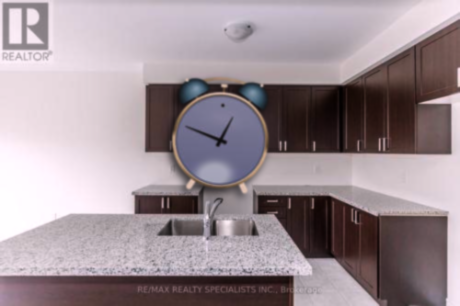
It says 12:48
